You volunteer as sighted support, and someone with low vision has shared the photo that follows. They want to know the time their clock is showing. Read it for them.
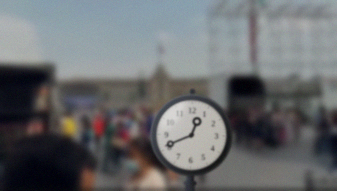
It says 12:41
